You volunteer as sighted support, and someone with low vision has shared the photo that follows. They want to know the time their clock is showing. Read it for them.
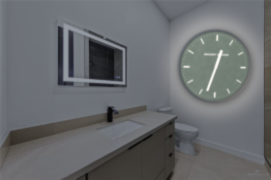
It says 12:33
